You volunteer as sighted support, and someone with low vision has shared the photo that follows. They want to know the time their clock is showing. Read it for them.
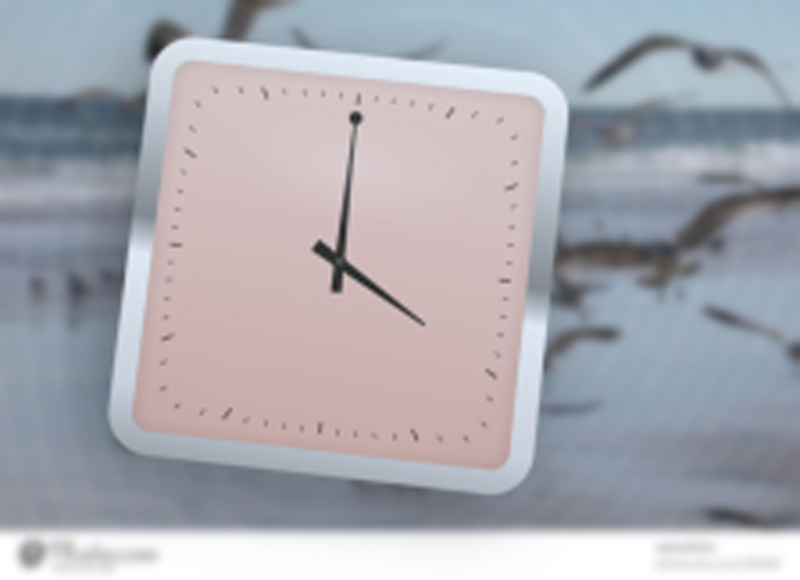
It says 4:00
